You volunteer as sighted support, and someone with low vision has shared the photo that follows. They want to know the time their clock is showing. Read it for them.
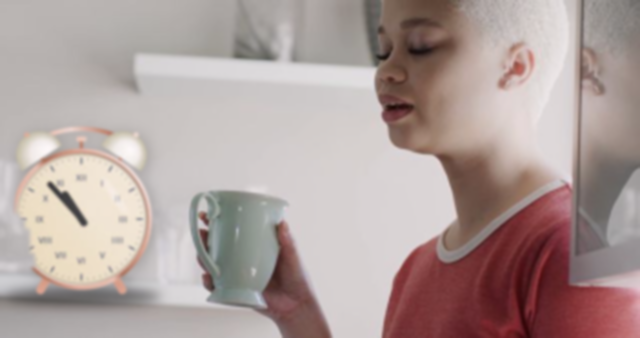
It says 10:53
